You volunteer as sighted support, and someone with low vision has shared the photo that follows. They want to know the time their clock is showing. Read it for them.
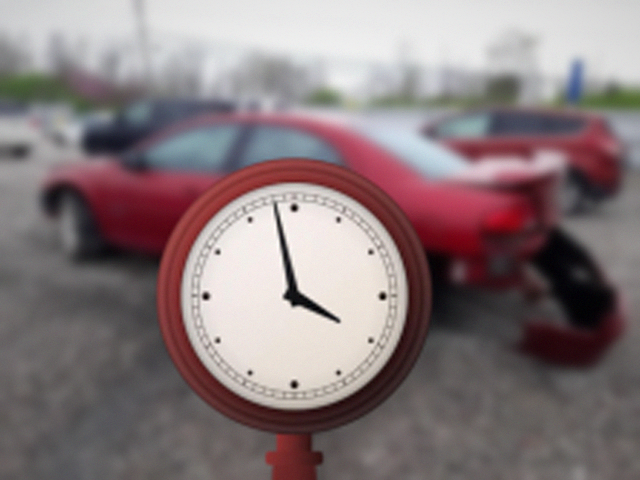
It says 3:58
